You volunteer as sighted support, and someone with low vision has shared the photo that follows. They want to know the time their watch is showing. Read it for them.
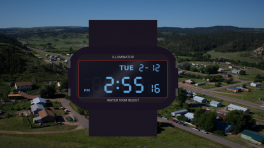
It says 2:55:16
